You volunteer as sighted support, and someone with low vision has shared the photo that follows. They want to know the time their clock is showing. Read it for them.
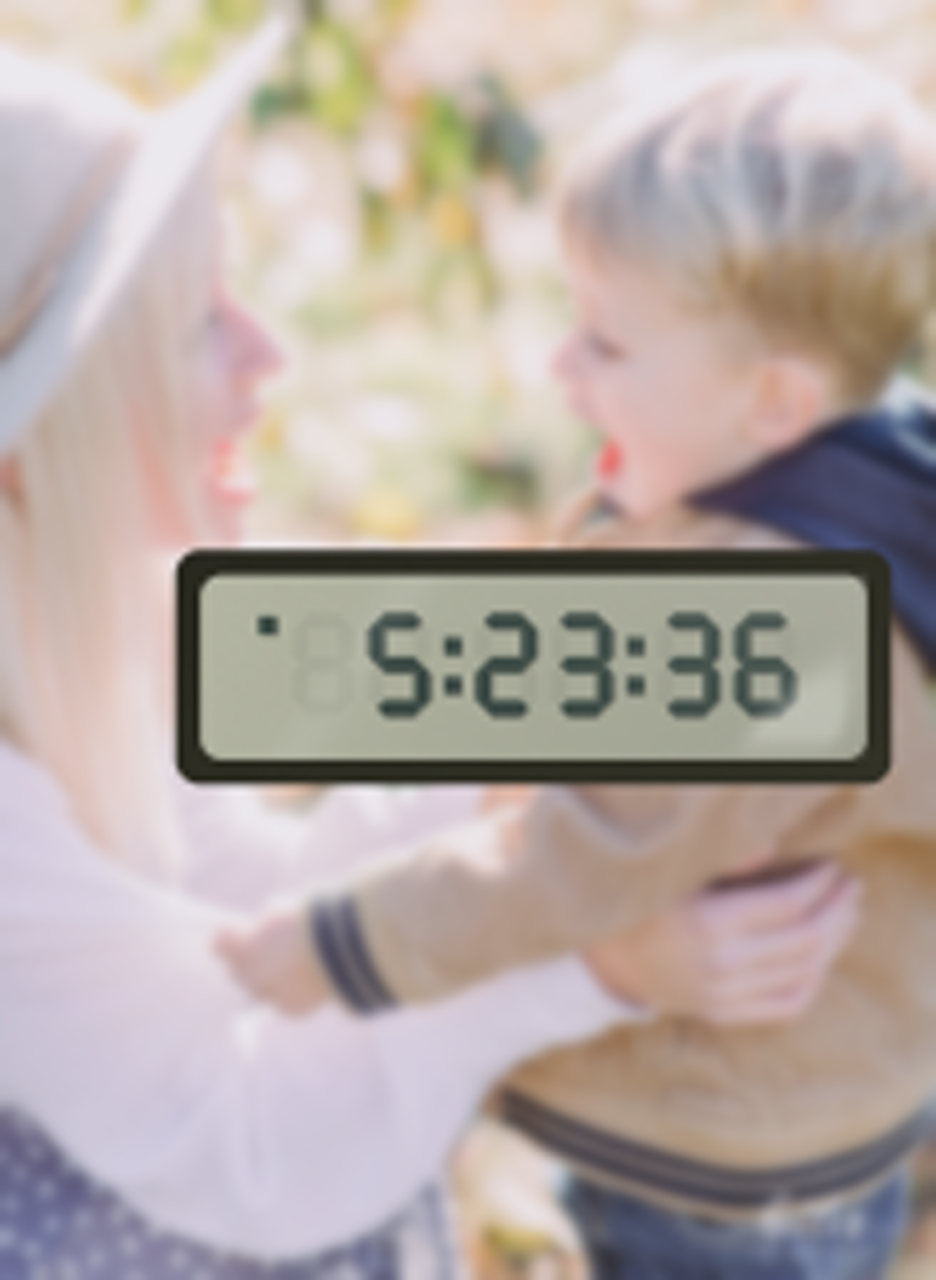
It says 5:23:36
